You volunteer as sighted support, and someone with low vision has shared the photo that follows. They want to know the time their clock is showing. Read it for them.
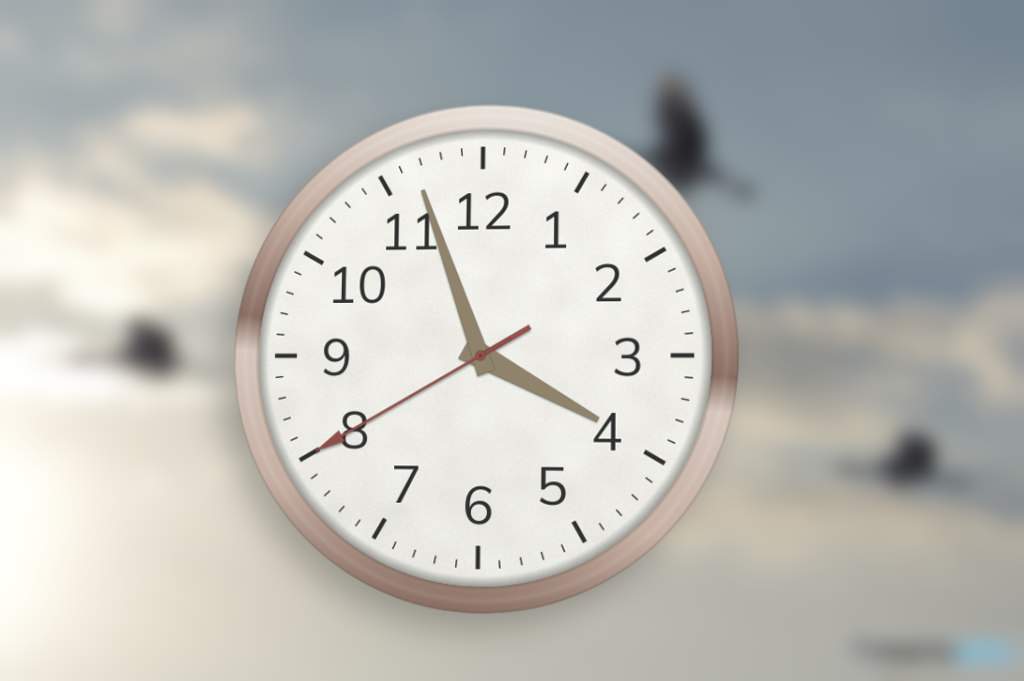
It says 3:56:40
